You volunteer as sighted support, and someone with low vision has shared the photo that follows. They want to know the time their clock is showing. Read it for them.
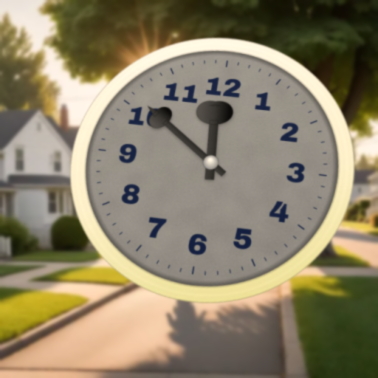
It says 11:51
